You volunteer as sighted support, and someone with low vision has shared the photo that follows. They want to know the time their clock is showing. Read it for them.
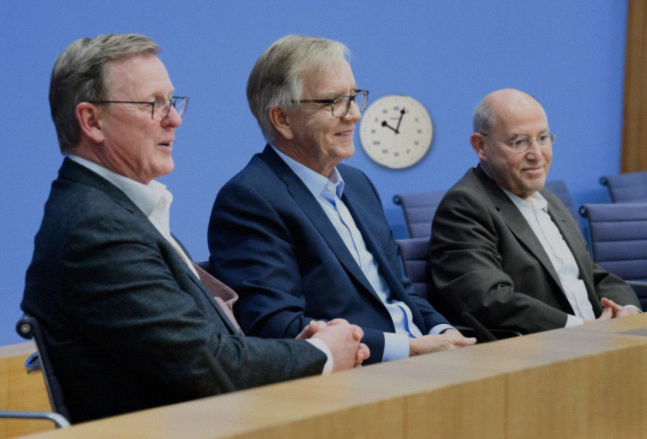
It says 10:03
